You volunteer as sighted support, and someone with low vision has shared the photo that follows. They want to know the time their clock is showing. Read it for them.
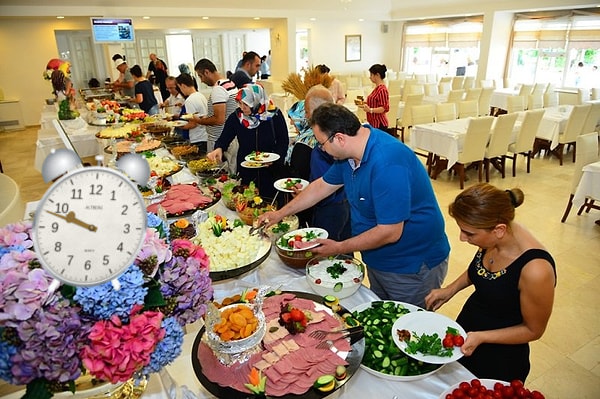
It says 9:48
